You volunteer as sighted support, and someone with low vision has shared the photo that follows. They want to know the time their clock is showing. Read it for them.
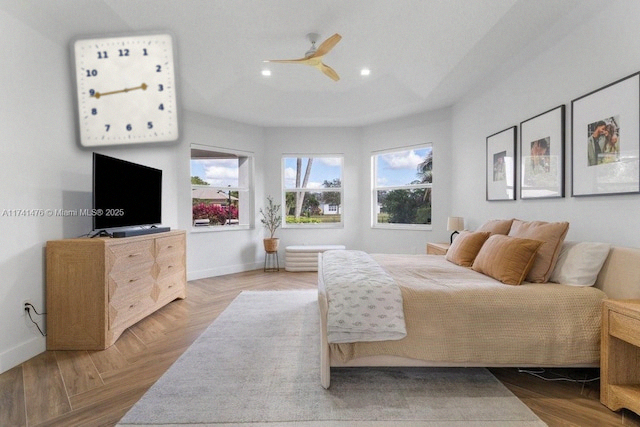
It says 2:44
